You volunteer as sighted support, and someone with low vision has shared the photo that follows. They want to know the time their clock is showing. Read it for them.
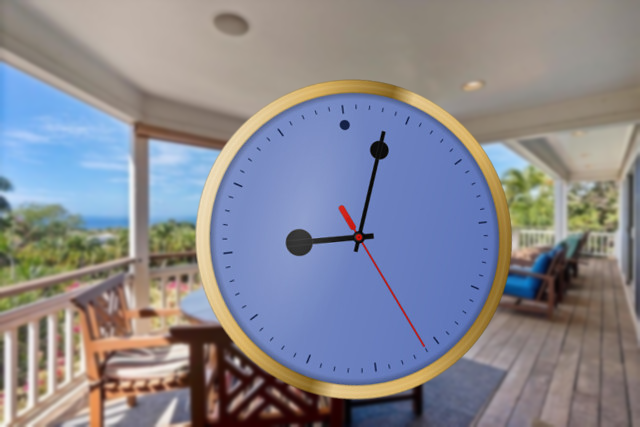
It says 9:03:26
